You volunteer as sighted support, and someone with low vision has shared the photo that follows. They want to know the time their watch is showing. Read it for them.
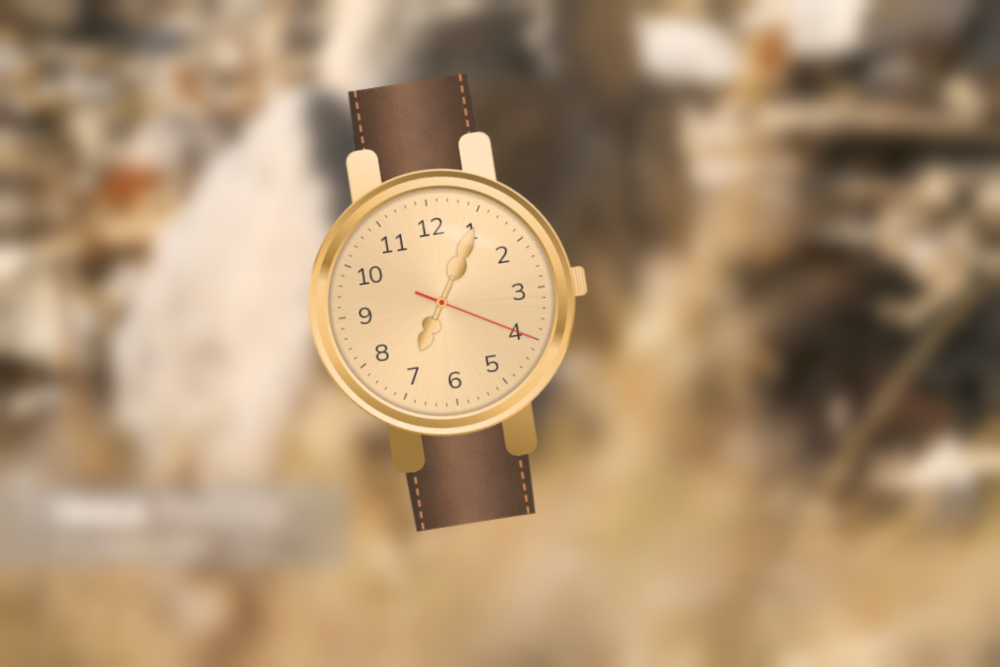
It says 7:05:20
